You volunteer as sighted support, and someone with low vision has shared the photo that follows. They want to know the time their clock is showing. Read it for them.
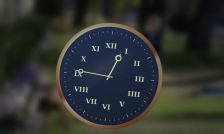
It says 12:46
